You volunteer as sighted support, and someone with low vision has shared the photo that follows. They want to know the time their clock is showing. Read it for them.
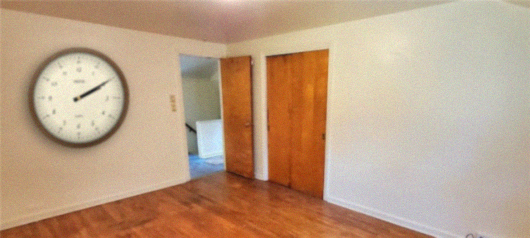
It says 2:10
